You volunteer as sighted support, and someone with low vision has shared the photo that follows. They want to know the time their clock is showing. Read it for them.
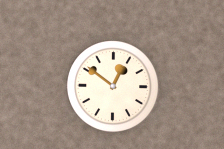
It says 12:51
